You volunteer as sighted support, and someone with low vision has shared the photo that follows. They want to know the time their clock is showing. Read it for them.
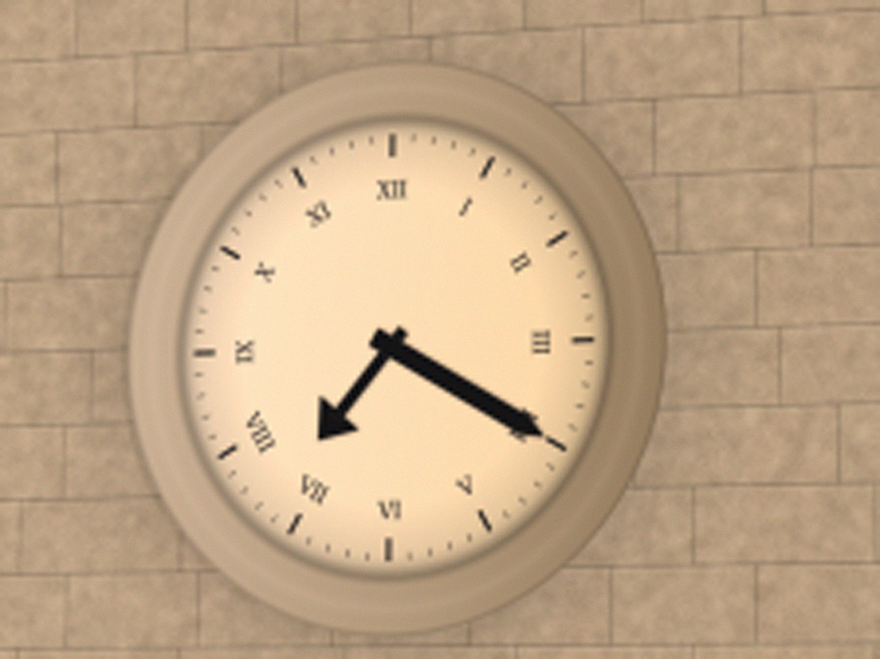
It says 7:20
